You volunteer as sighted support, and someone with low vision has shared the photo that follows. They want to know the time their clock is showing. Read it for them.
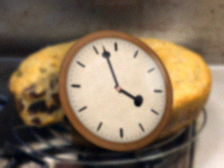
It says 3:57
